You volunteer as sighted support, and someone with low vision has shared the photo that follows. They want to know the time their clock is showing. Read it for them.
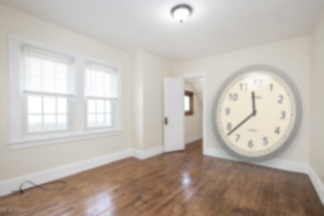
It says 11:38
